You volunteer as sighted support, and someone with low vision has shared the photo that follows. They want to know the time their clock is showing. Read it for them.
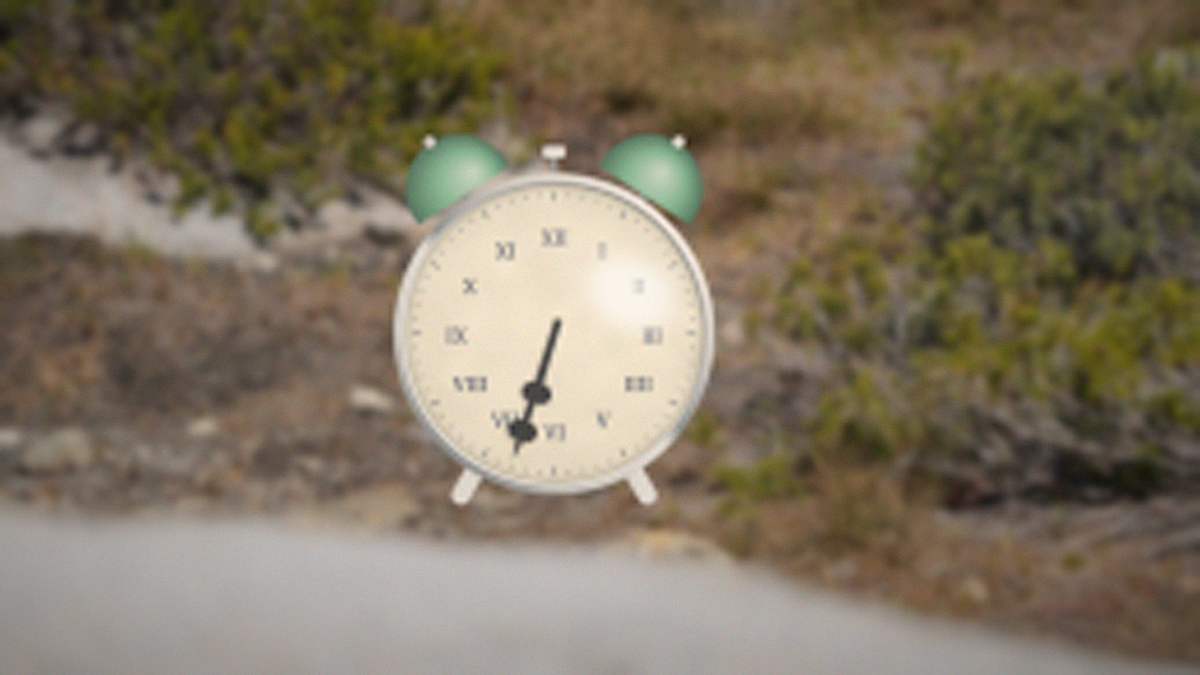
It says 6:33
